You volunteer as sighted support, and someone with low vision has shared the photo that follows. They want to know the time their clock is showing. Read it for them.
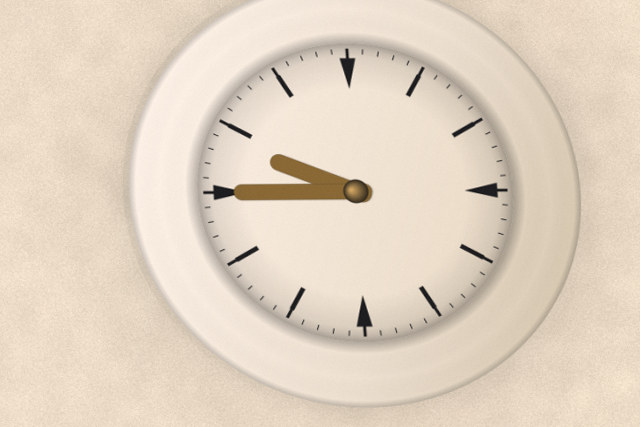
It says 9:45
